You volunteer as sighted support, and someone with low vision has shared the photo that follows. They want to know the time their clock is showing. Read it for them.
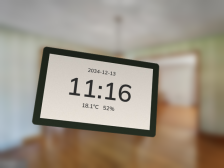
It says 11:16
